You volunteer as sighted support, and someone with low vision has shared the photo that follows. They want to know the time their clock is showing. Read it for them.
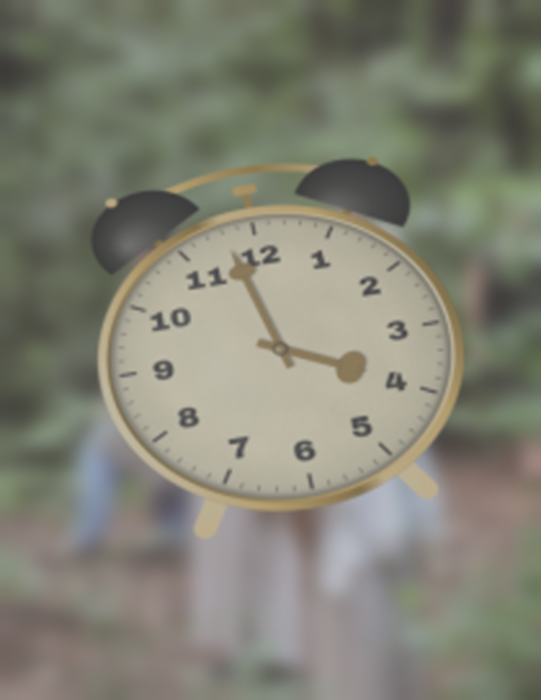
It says 3:58
